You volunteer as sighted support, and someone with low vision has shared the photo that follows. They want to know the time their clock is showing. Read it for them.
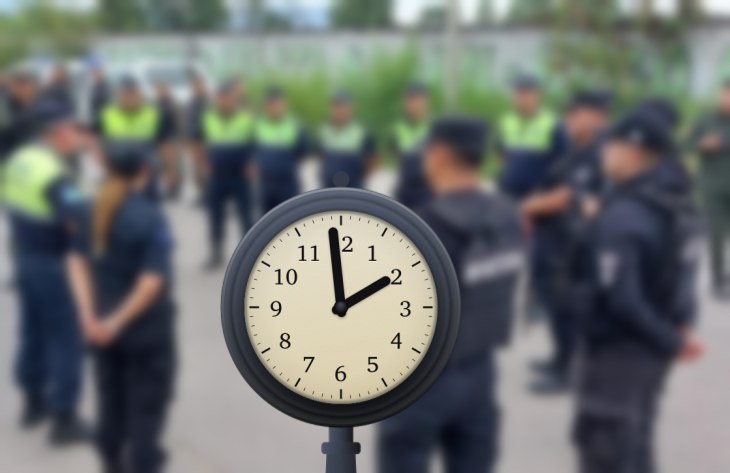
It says 1:59
